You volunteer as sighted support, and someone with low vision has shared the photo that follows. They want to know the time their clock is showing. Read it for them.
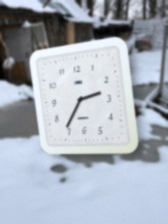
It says 2:36
